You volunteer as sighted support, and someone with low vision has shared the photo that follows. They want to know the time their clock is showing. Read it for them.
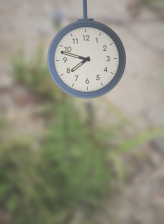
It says 7:48
